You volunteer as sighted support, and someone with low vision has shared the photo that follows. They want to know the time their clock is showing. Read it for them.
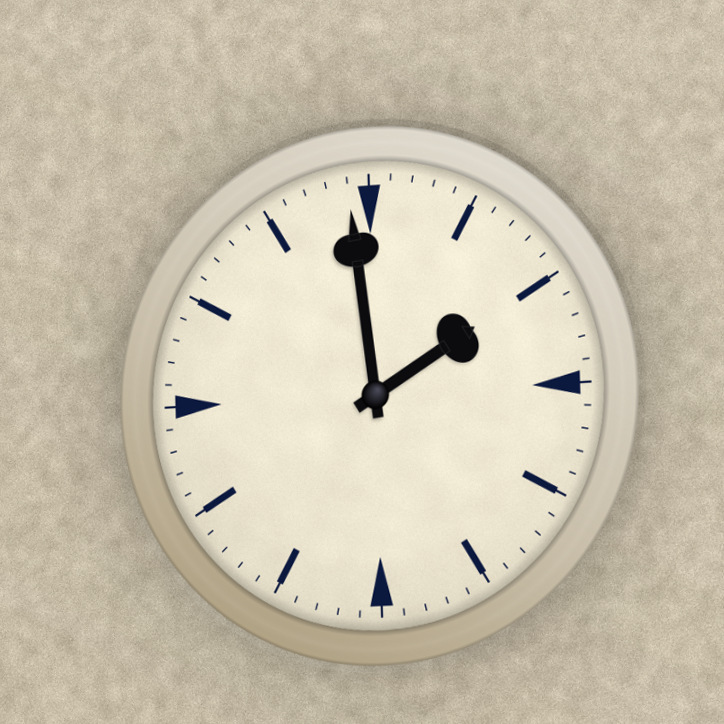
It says 1:59
